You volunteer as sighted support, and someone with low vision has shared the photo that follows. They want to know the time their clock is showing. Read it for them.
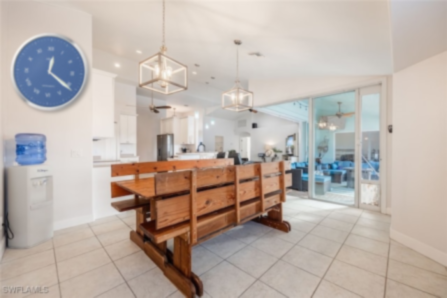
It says 12:21
